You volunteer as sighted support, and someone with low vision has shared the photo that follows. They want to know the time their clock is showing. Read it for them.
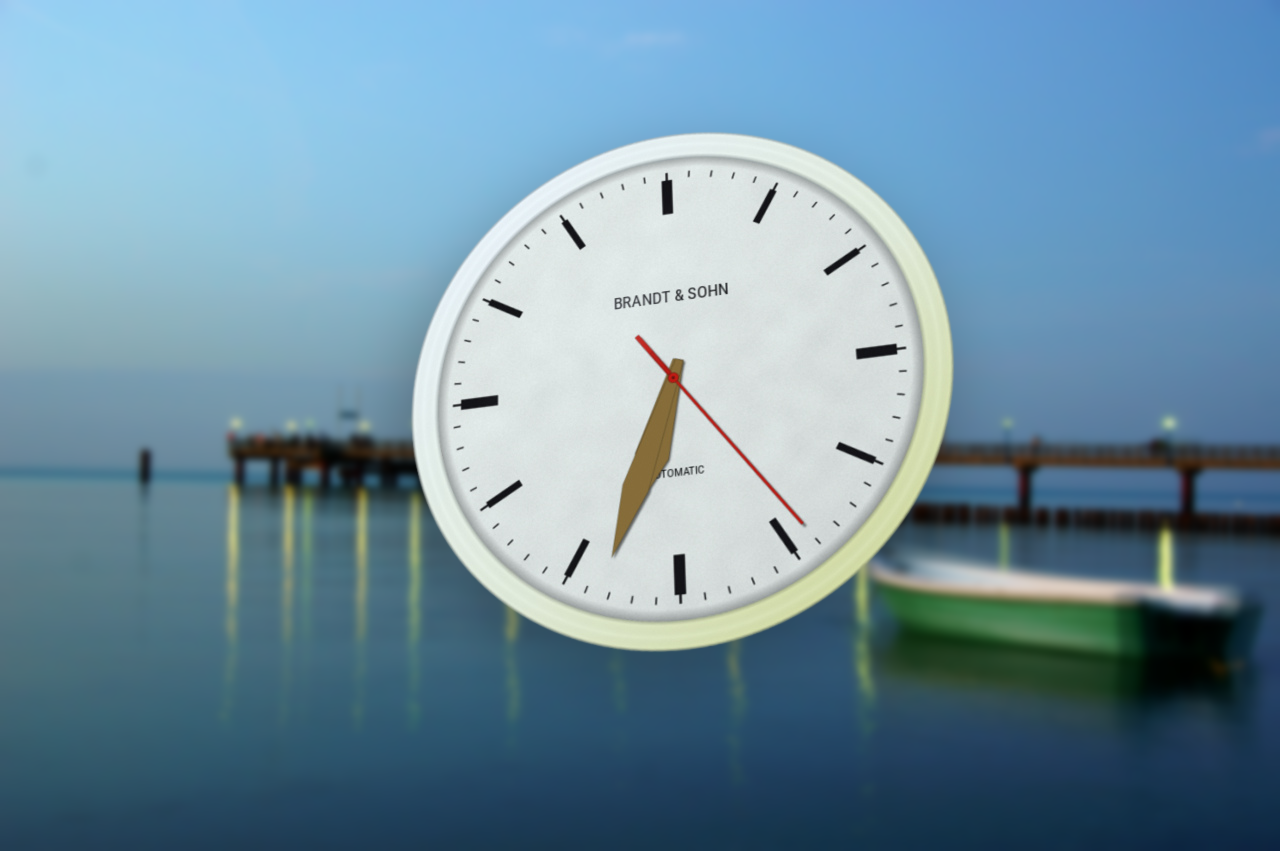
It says 6:33:24
